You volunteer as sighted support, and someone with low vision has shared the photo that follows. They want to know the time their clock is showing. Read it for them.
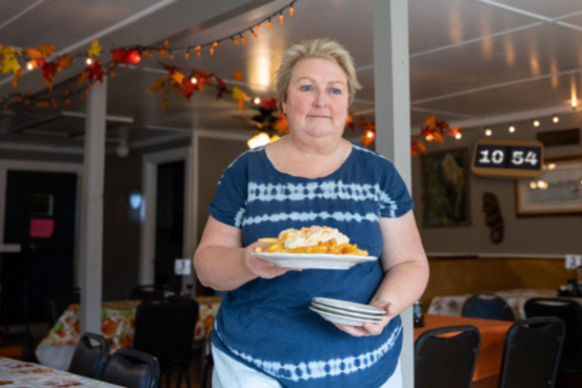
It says 10:54
